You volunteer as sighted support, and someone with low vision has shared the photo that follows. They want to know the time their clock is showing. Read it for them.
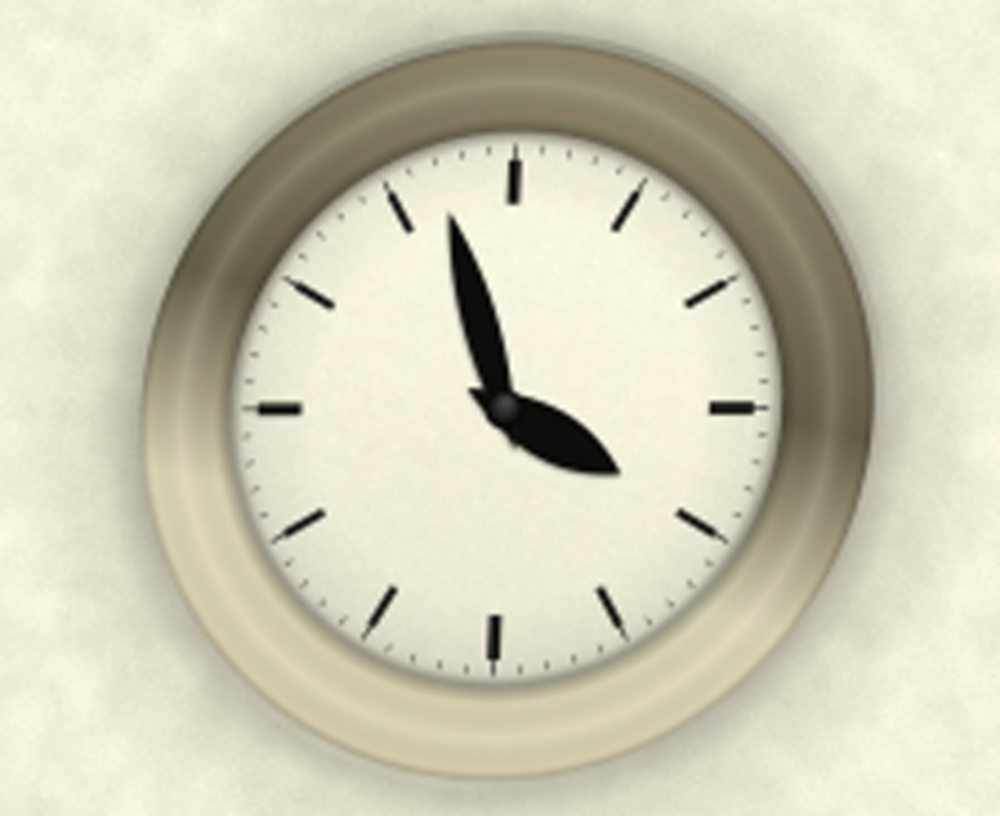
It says 3:57
